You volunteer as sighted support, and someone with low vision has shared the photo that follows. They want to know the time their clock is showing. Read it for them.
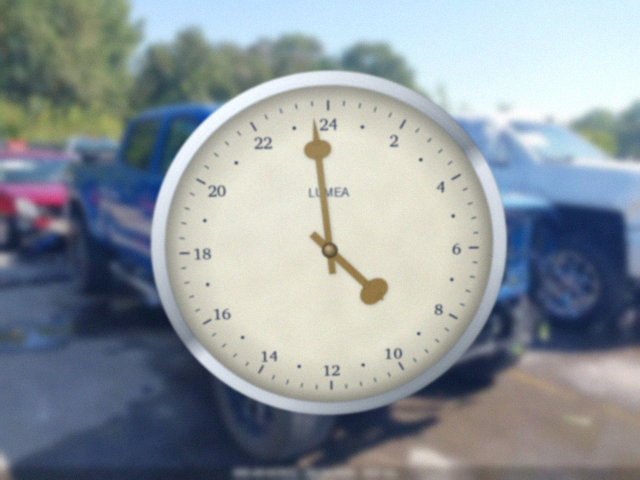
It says 8:59
